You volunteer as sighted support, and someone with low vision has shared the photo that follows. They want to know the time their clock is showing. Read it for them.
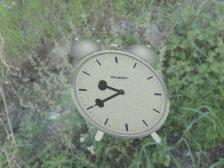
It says 9:40
